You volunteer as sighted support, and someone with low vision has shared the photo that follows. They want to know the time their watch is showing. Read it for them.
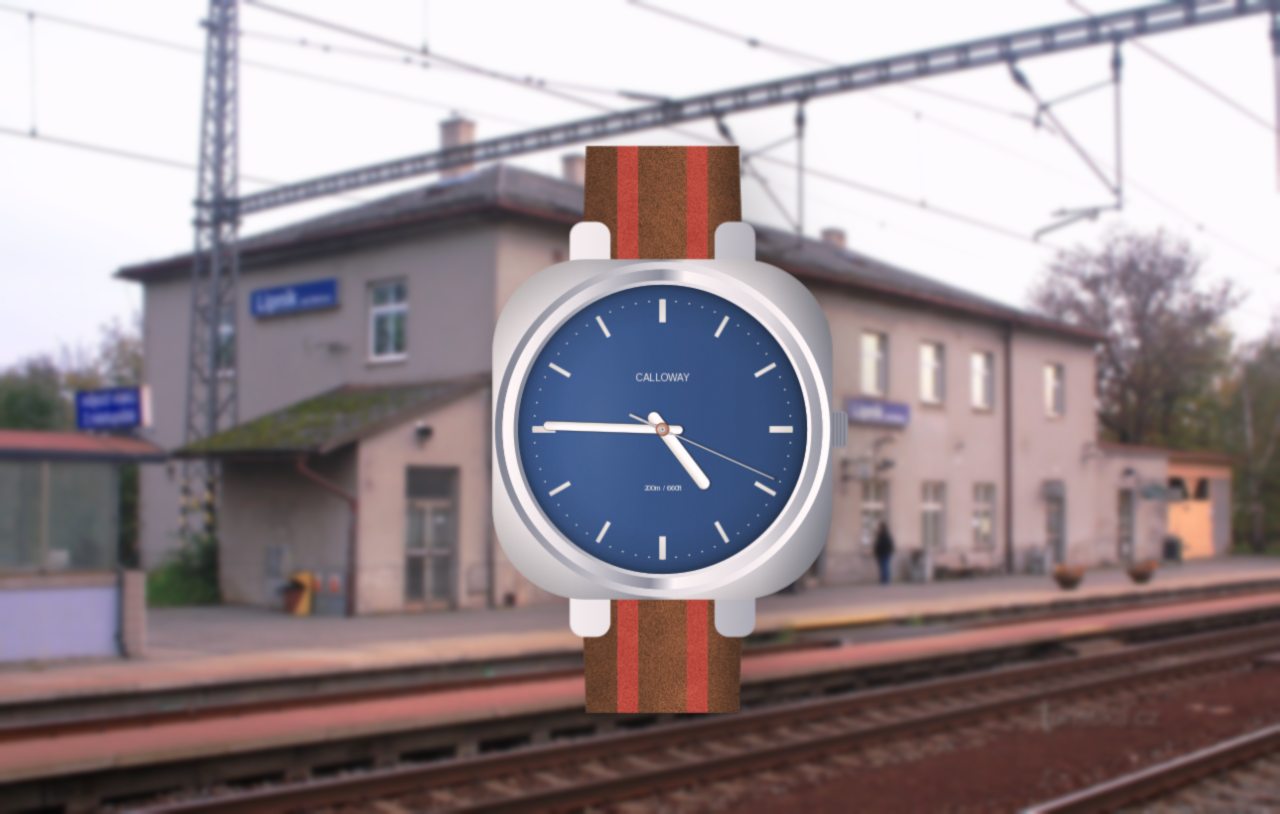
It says 4:45:19
